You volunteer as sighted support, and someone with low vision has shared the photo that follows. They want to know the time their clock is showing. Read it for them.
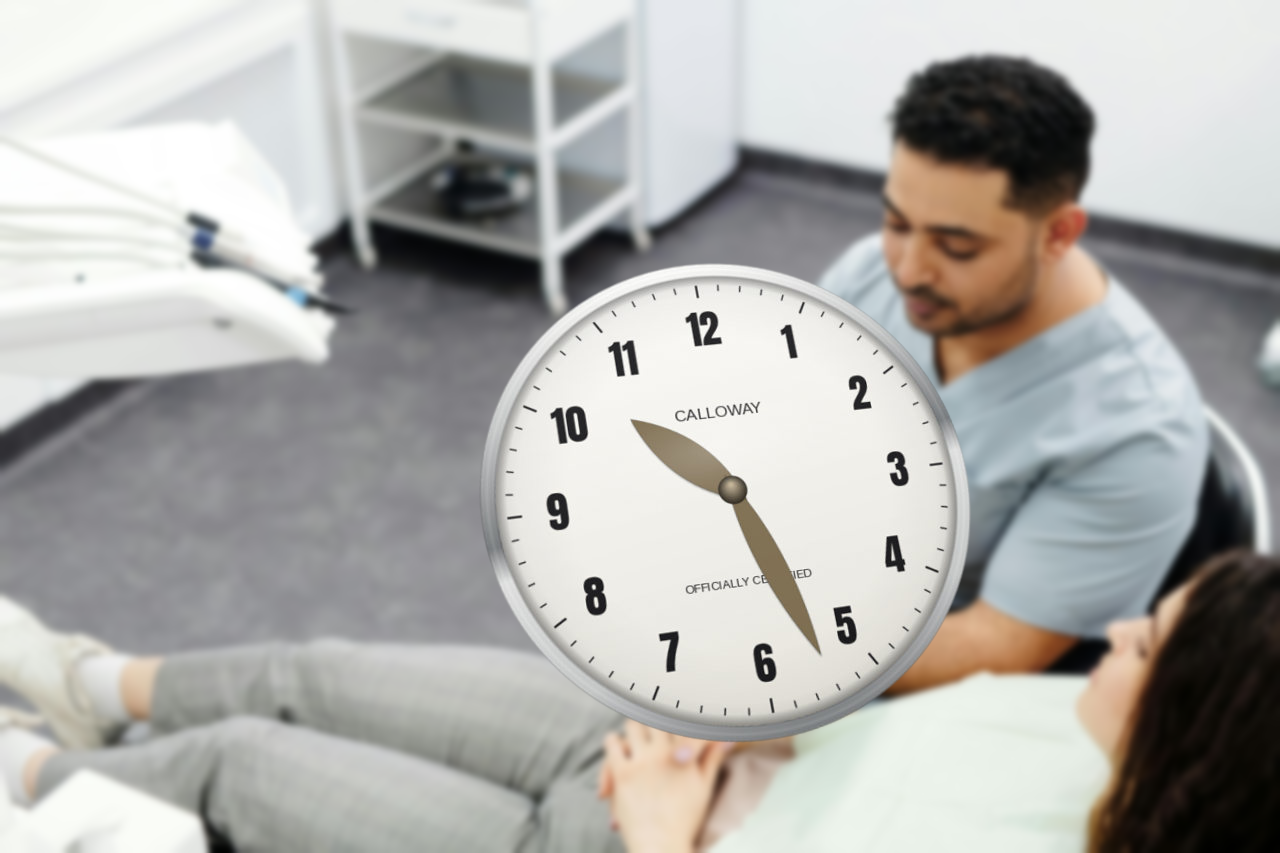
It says 10:27
